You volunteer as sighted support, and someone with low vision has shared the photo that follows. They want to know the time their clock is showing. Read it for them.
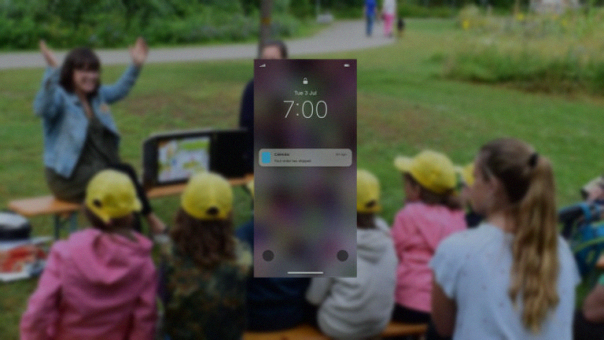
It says 7:00
